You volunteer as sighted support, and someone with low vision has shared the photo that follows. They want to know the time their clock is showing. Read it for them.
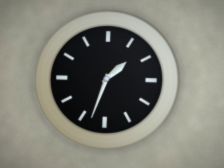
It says 1:33
